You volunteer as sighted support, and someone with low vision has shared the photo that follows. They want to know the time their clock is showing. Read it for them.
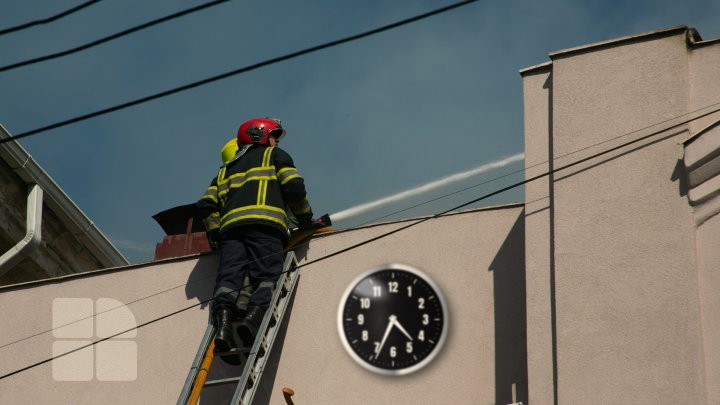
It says 4:34
